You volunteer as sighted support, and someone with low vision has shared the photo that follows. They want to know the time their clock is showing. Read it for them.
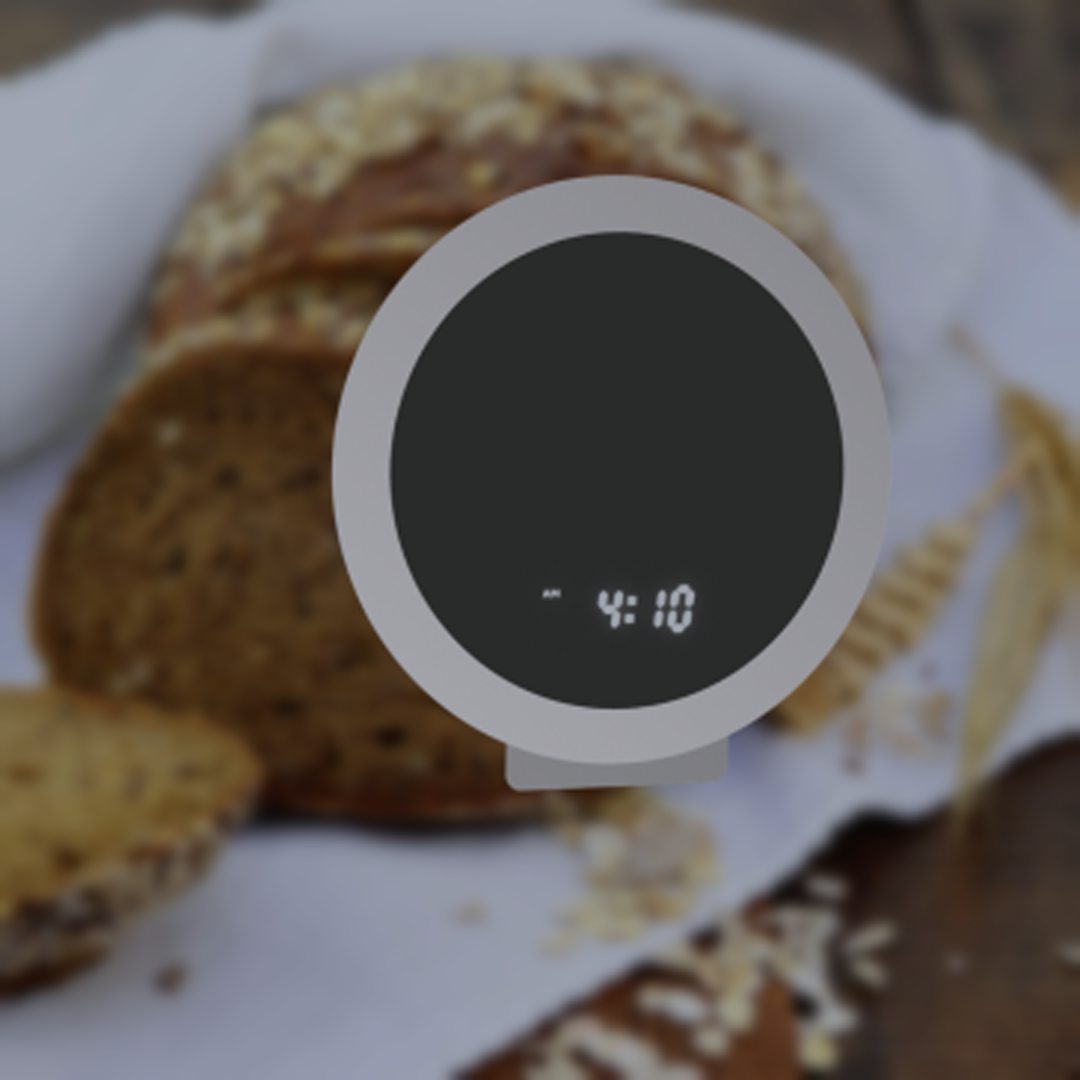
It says 4:10
